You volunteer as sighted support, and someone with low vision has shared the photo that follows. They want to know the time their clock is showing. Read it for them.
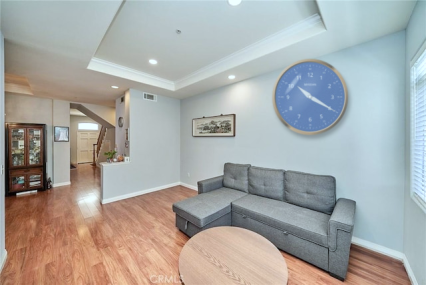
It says 10:20
